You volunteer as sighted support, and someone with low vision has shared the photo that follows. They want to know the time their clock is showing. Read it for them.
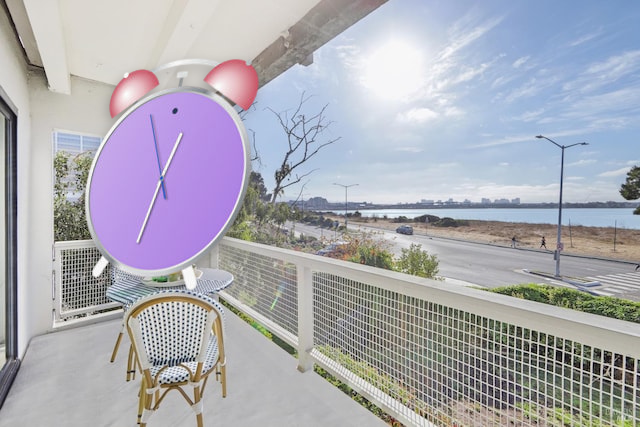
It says 12:31:56
